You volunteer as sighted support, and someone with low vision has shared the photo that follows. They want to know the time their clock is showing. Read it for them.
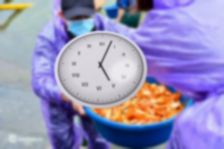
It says 5:03
